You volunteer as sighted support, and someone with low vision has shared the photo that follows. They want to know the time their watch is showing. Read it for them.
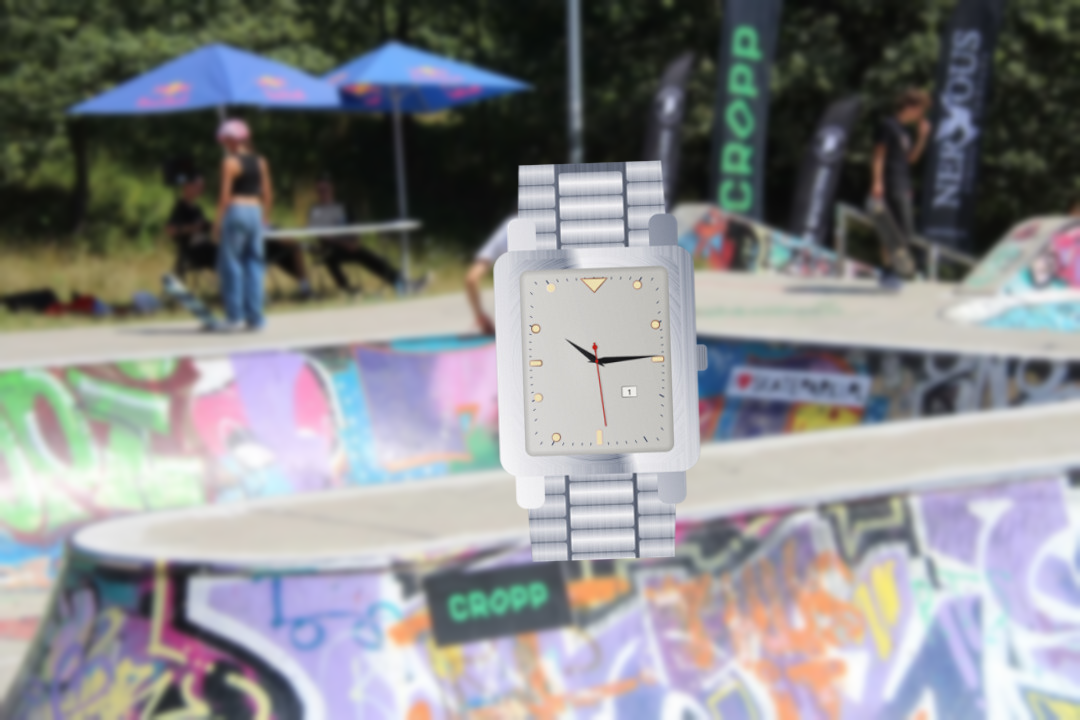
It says 10:14:29
